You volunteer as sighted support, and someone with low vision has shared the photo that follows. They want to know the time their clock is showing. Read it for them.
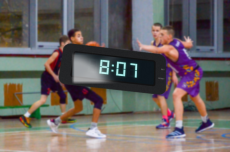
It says 8:07
